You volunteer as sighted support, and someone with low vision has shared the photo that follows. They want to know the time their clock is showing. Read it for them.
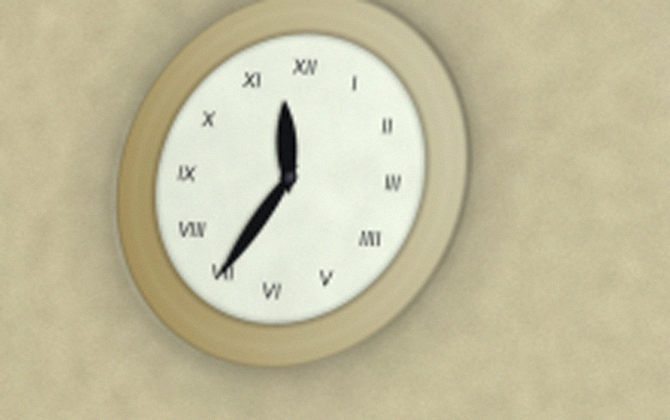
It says 11:35
